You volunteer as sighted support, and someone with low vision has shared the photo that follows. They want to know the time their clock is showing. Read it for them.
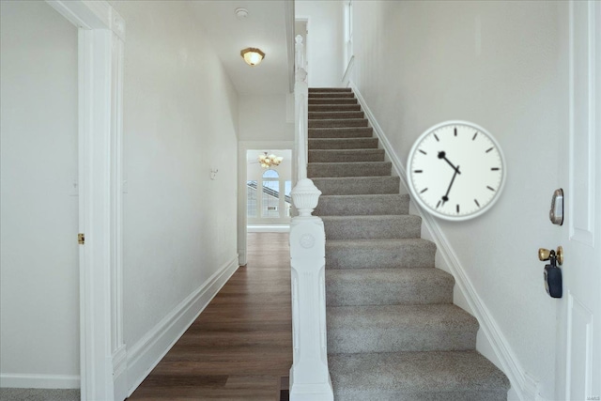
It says 10:34
